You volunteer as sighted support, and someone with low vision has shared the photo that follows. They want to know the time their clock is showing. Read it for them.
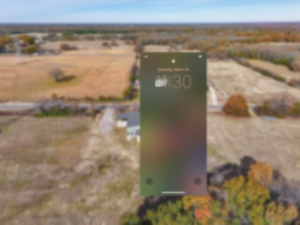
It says 11:30
